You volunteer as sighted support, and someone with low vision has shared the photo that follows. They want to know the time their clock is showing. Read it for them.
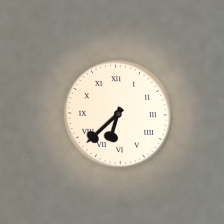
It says 6:38
